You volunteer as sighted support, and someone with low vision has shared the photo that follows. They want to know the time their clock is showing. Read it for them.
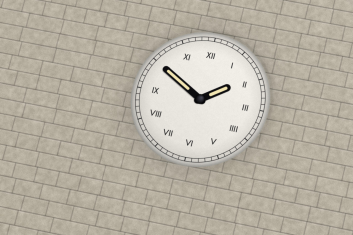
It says 1:50
